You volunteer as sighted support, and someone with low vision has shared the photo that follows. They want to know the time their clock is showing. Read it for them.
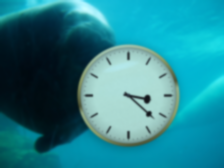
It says 3:22
